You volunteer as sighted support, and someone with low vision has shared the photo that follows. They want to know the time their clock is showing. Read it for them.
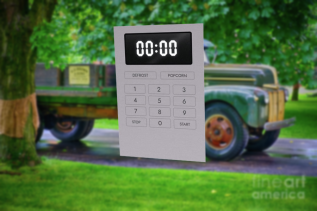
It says 0:00
